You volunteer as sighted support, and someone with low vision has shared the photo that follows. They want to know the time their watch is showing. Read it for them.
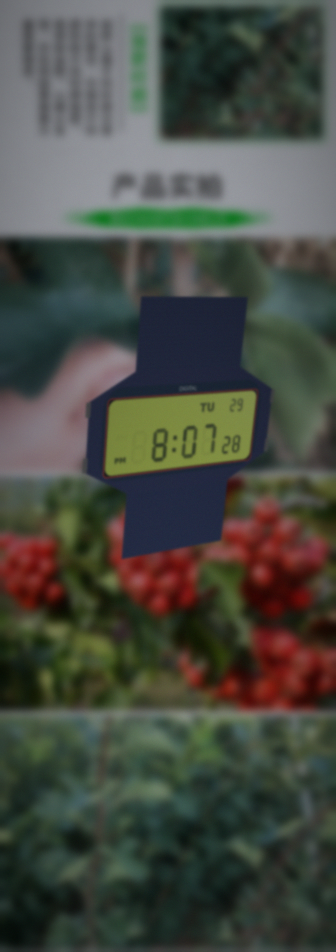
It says 8:07:28
